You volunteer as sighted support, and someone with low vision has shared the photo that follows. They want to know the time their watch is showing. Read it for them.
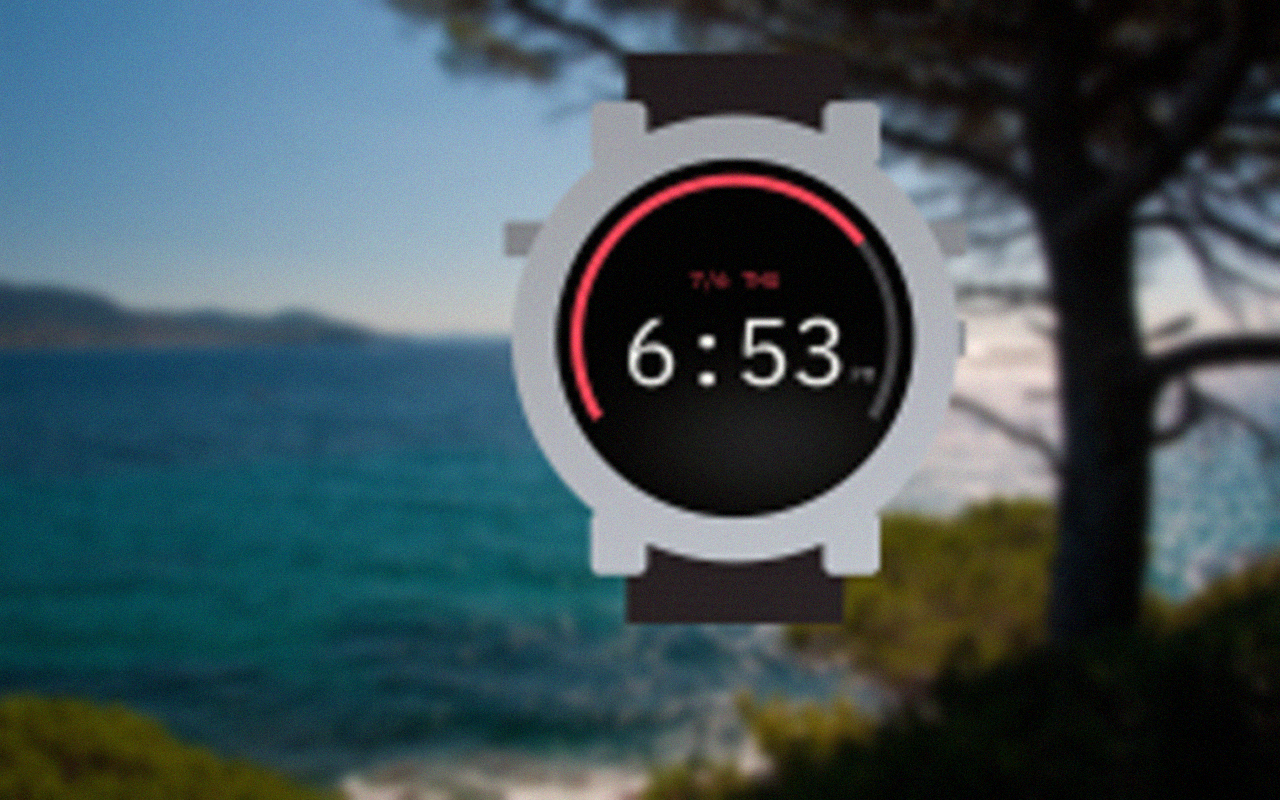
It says 6:53
